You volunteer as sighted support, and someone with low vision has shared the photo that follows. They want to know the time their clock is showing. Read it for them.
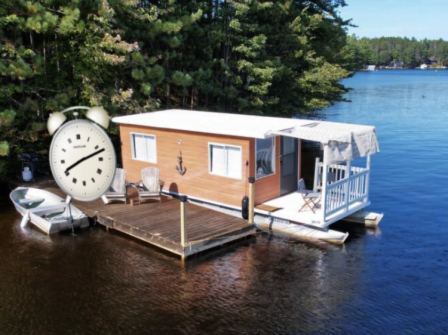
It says 8:12
